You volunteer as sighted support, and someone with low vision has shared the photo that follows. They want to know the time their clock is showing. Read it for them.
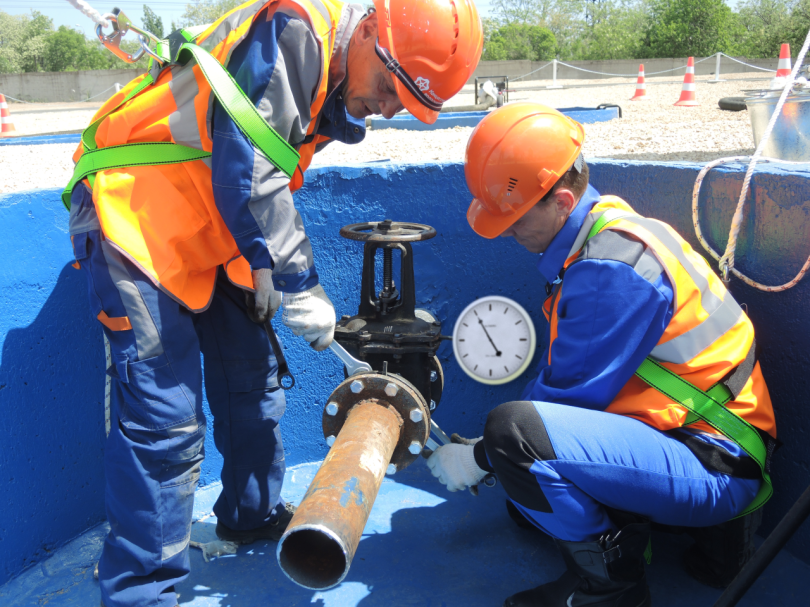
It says 4:55
